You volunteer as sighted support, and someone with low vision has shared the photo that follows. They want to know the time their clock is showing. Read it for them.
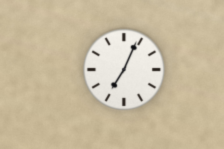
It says 7:04
